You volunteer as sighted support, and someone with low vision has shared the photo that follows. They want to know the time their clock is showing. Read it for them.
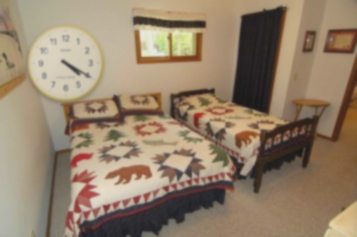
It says 4:20
